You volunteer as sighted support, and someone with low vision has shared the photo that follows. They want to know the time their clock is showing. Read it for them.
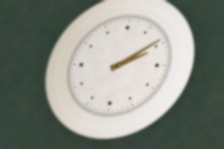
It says 2:09
